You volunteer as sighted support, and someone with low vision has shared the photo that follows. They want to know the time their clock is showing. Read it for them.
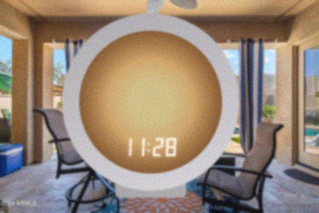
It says 11:28
